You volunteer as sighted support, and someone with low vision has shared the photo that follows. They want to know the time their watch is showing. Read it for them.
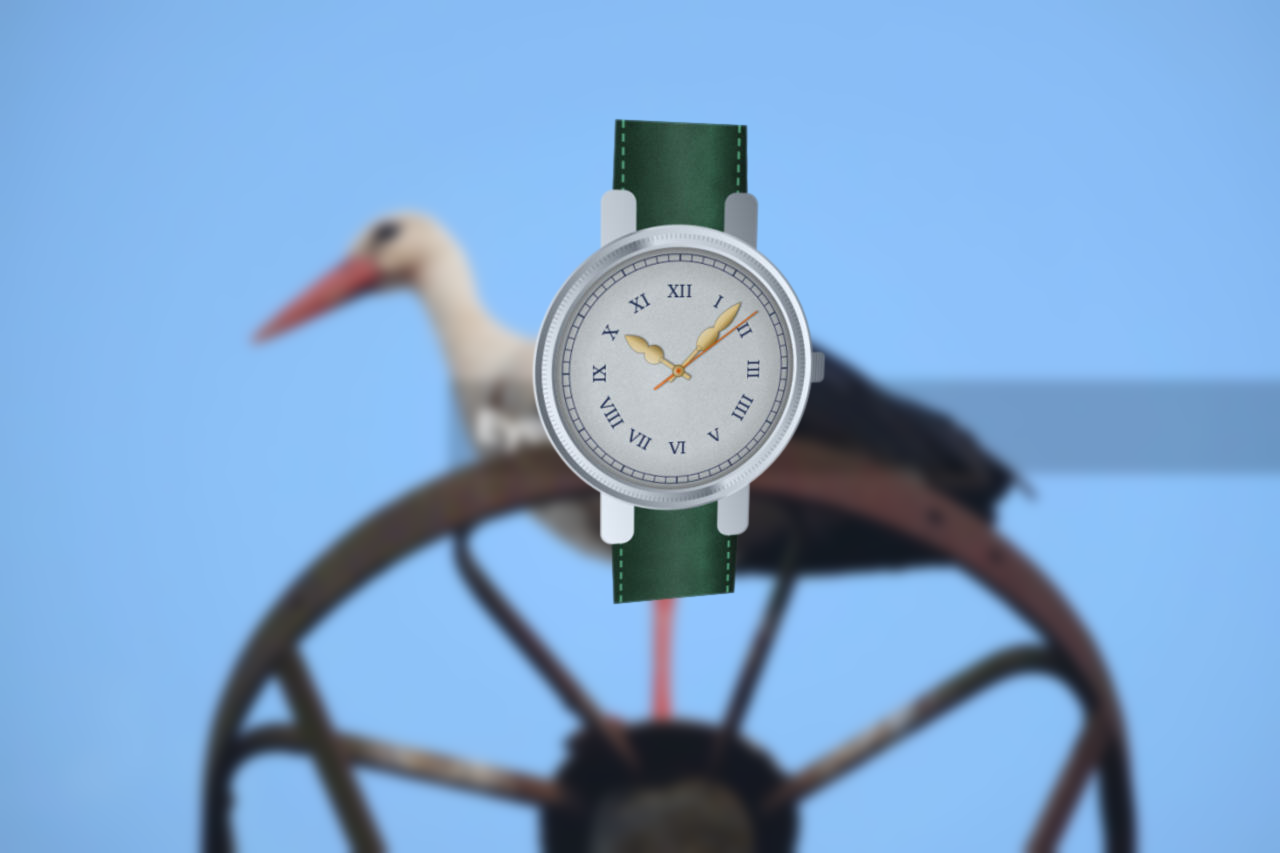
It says 10:07:09
